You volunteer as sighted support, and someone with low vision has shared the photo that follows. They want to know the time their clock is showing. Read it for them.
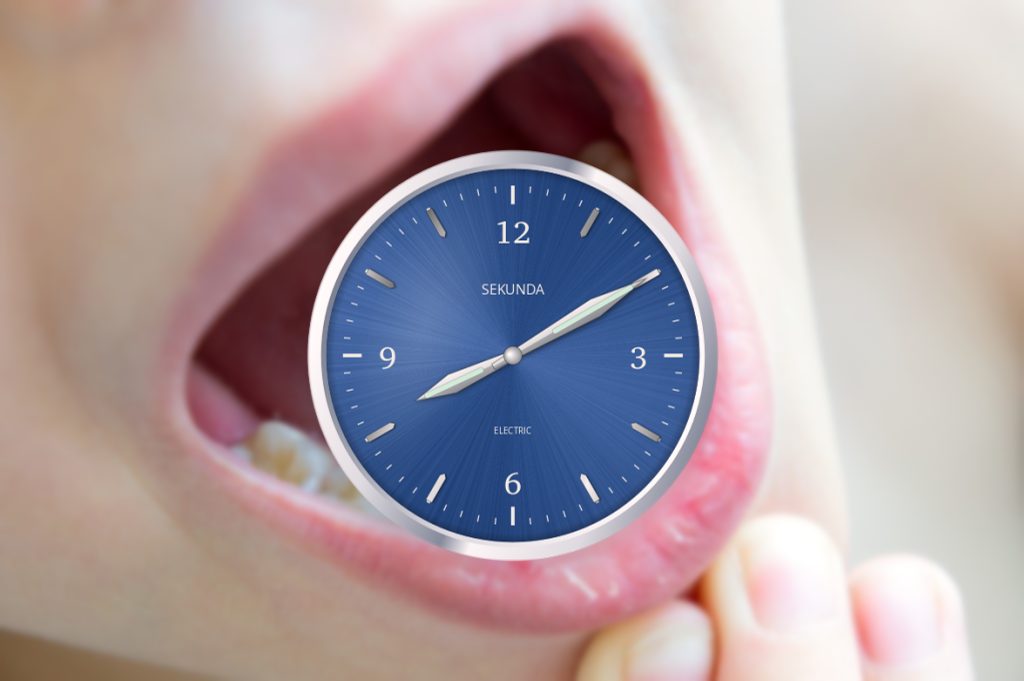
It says 8:10
